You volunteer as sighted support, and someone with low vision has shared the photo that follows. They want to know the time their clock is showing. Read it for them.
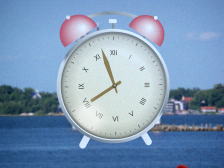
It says 7:57
